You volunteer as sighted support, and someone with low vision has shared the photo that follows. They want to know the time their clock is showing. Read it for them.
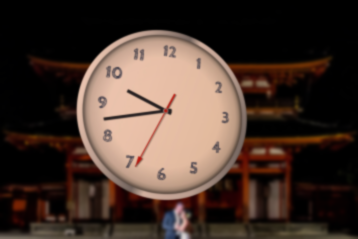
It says 9:42:34
